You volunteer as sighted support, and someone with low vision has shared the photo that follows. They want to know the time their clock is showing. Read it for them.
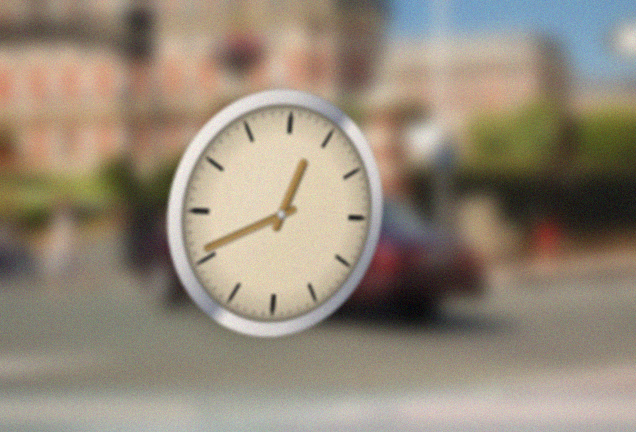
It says 12:41
